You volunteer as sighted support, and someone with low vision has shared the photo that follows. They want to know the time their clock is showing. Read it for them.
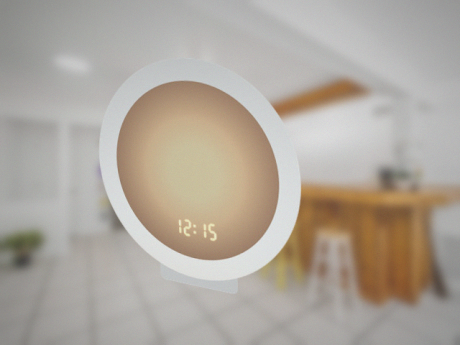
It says 12:15
